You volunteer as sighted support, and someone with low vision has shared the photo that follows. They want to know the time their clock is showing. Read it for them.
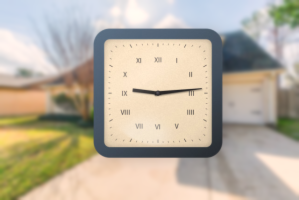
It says 9:14
